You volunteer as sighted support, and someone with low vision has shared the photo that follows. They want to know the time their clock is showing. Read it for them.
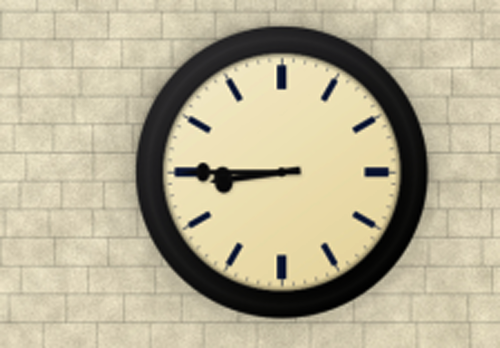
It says 8:45
